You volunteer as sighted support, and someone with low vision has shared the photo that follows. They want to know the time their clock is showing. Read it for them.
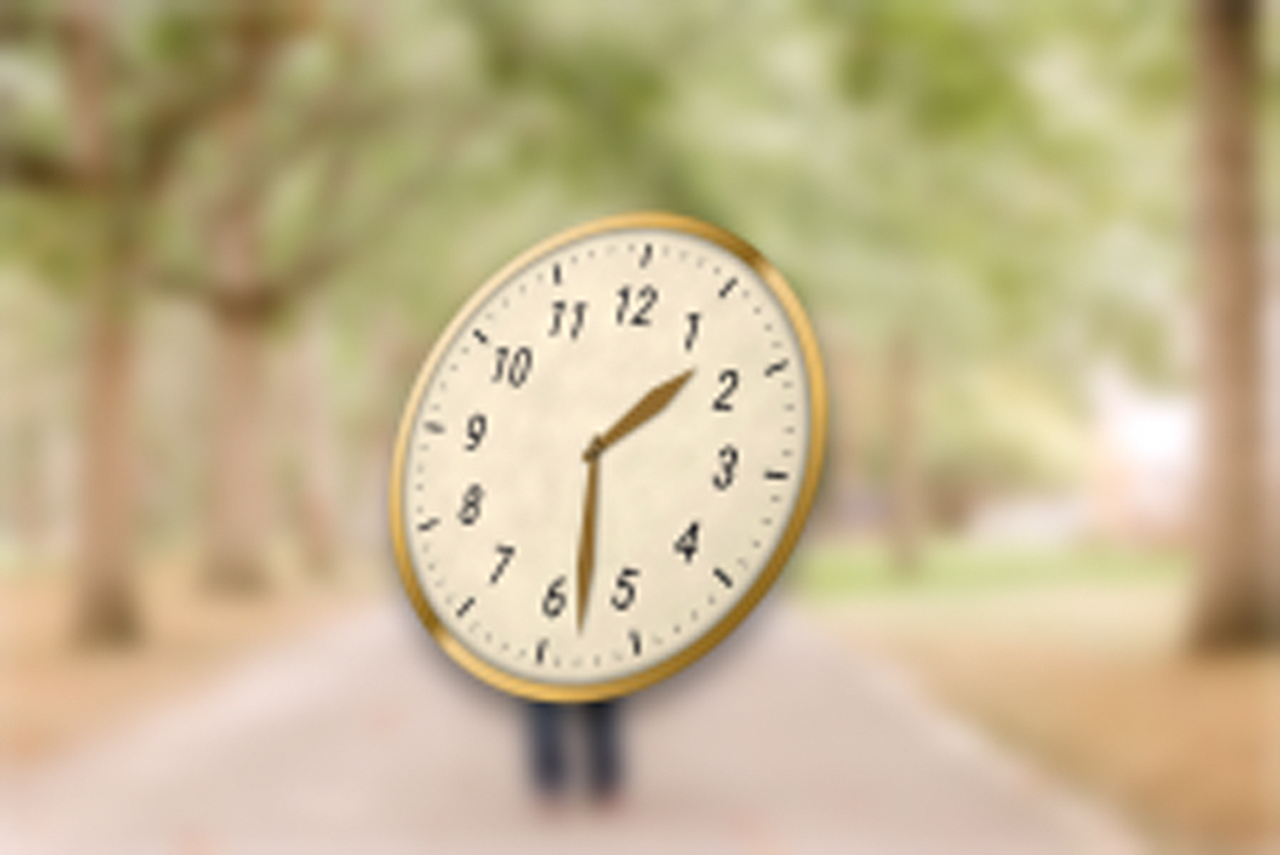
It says 1:28
